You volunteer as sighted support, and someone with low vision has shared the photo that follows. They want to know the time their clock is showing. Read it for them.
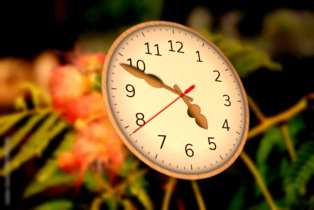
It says 4:48:39
